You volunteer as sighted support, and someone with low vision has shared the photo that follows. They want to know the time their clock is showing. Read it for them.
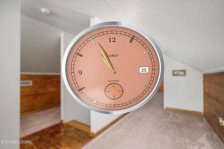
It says 10:56
